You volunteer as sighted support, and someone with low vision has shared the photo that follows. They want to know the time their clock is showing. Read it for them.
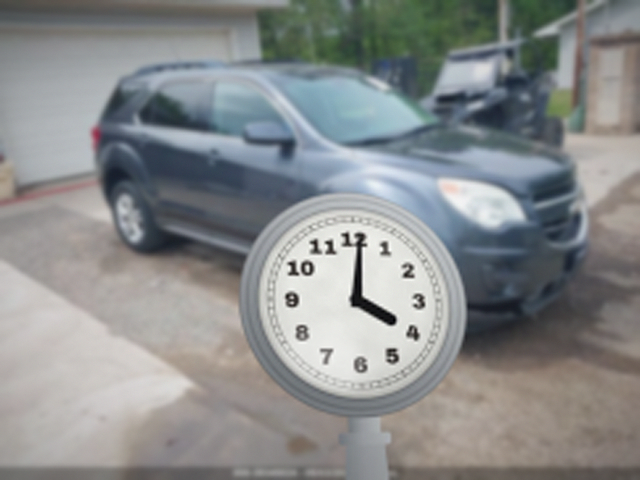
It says 4:01
